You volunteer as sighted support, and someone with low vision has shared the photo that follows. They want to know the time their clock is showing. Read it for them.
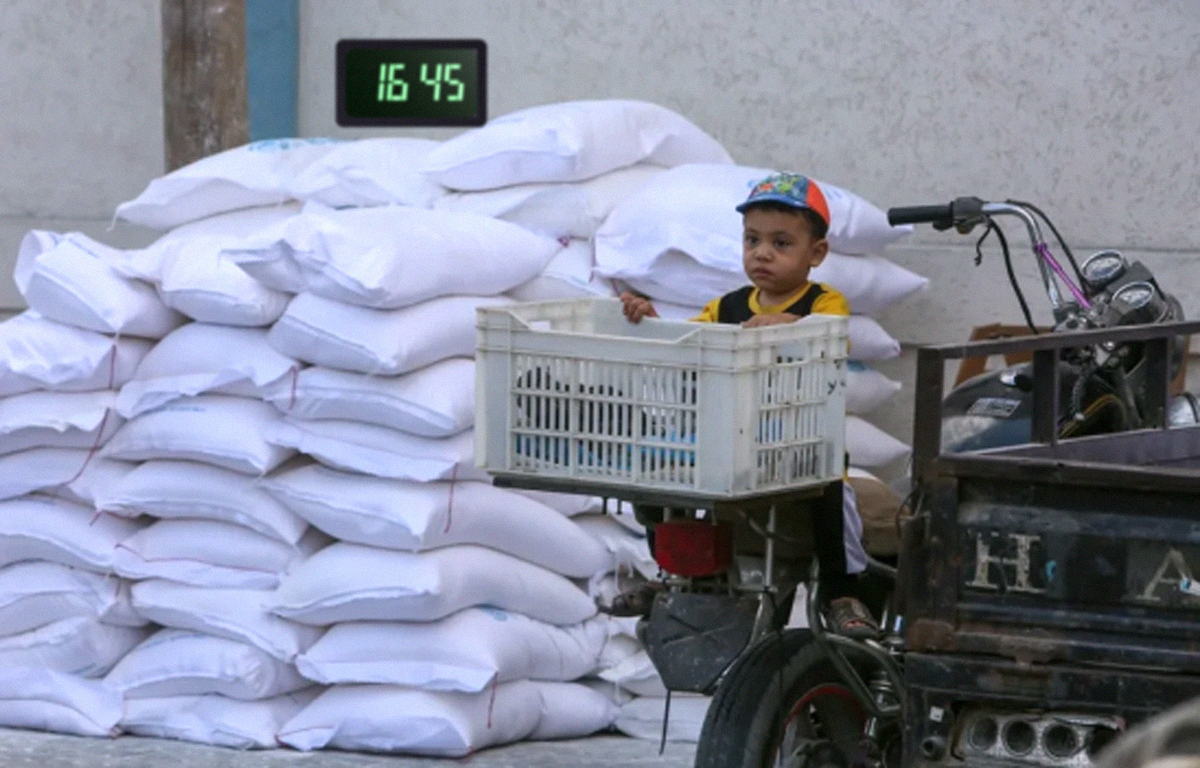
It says 16:45
